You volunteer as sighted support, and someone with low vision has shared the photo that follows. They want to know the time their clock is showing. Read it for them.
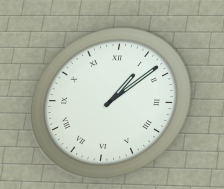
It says 1:08
